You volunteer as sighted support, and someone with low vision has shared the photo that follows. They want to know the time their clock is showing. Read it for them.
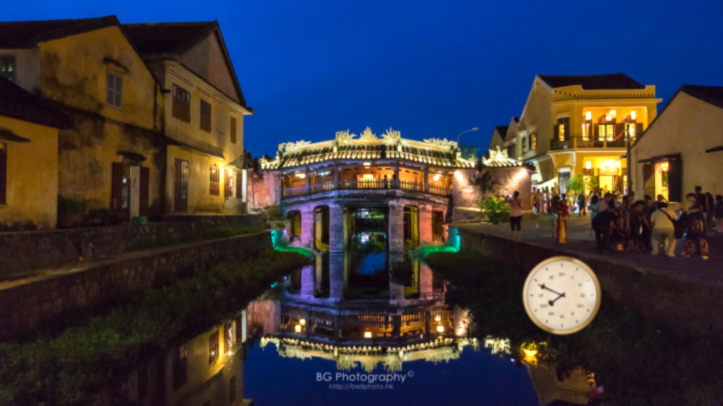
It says 7:49
